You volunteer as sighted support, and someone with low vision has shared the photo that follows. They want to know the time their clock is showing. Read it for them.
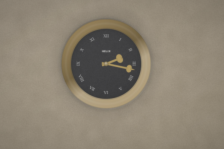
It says 2:17
